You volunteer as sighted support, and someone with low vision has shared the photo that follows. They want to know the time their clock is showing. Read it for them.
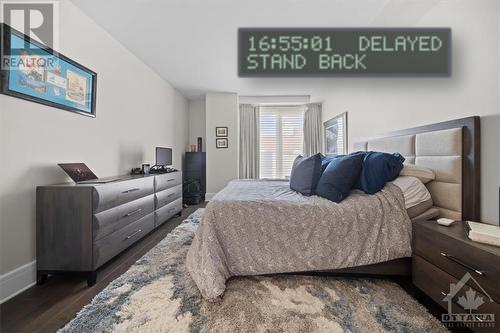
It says 16:55:01
